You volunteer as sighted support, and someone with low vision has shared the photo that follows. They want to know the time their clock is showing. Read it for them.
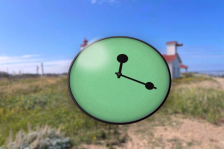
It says 12:19
